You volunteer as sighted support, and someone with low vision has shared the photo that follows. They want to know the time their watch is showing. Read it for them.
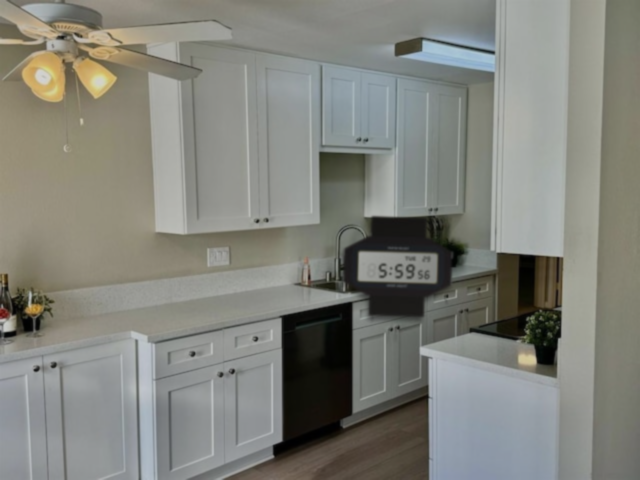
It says 5:59
